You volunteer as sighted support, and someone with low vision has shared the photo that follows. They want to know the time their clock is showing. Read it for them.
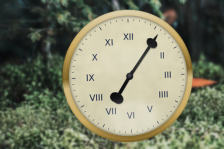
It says 7:06
